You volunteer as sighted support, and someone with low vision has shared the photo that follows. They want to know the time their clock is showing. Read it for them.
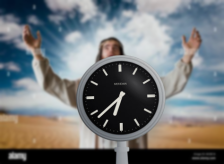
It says 6:38
